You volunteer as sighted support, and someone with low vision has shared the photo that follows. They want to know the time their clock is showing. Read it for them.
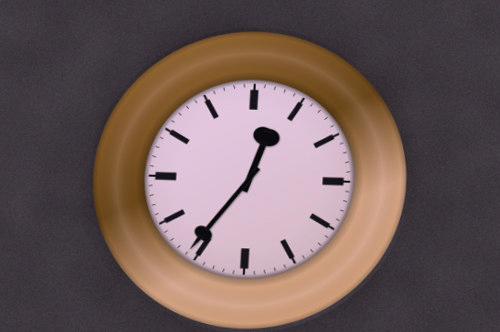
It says 12:36
